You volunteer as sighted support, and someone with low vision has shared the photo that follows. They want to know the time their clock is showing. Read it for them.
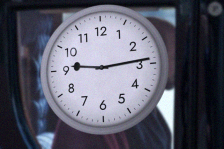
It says 9:14
